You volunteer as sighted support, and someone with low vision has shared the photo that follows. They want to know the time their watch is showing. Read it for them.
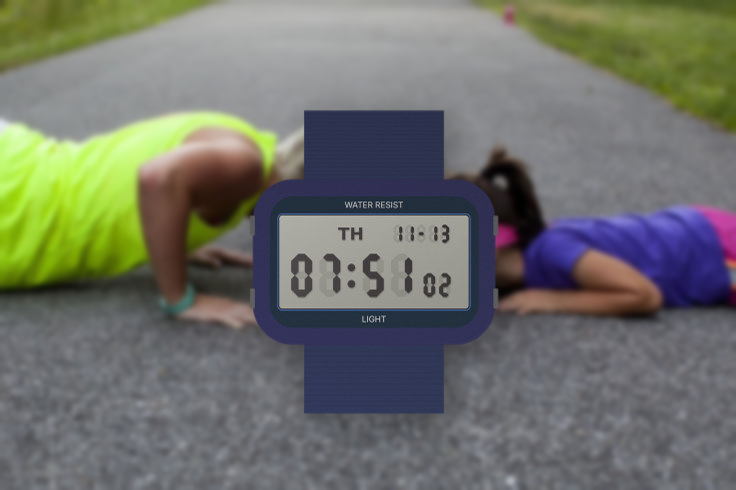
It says 7:51:02
